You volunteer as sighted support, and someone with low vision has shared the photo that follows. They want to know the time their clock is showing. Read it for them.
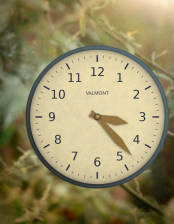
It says 3:23
